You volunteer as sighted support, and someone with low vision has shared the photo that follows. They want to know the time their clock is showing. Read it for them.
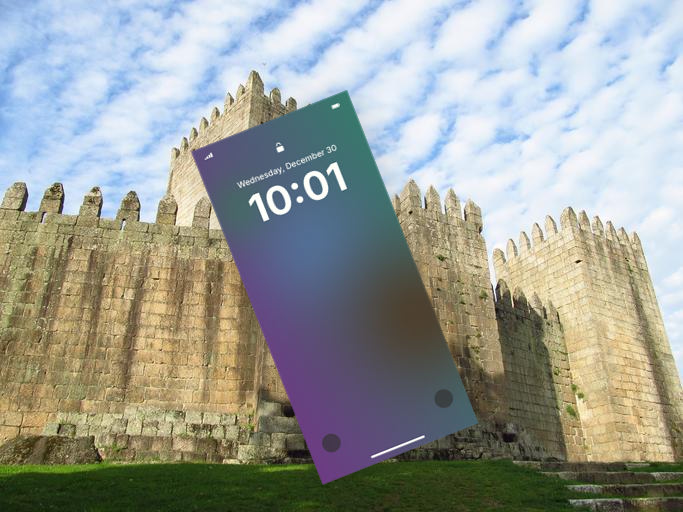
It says 10:01
